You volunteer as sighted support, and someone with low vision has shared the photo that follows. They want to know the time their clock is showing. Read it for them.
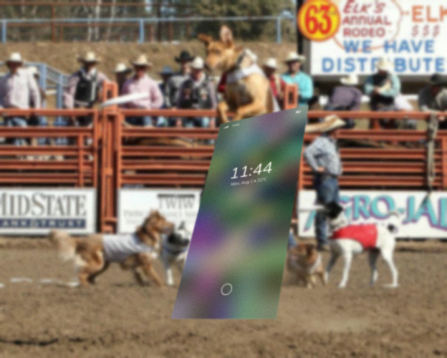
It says 11:44
